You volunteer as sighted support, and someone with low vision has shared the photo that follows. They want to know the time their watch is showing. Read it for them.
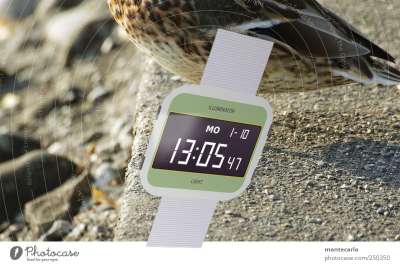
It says 13:05:47
